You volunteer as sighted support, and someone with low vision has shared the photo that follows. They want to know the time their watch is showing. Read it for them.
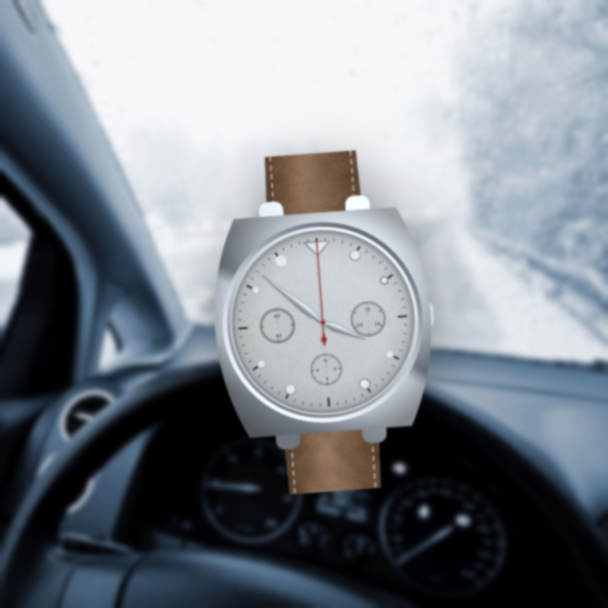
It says 3:52
